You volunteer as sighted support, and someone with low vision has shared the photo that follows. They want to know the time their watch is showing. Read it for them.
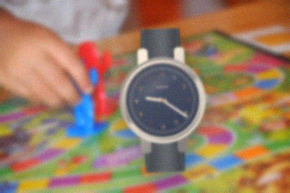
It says 9:21
